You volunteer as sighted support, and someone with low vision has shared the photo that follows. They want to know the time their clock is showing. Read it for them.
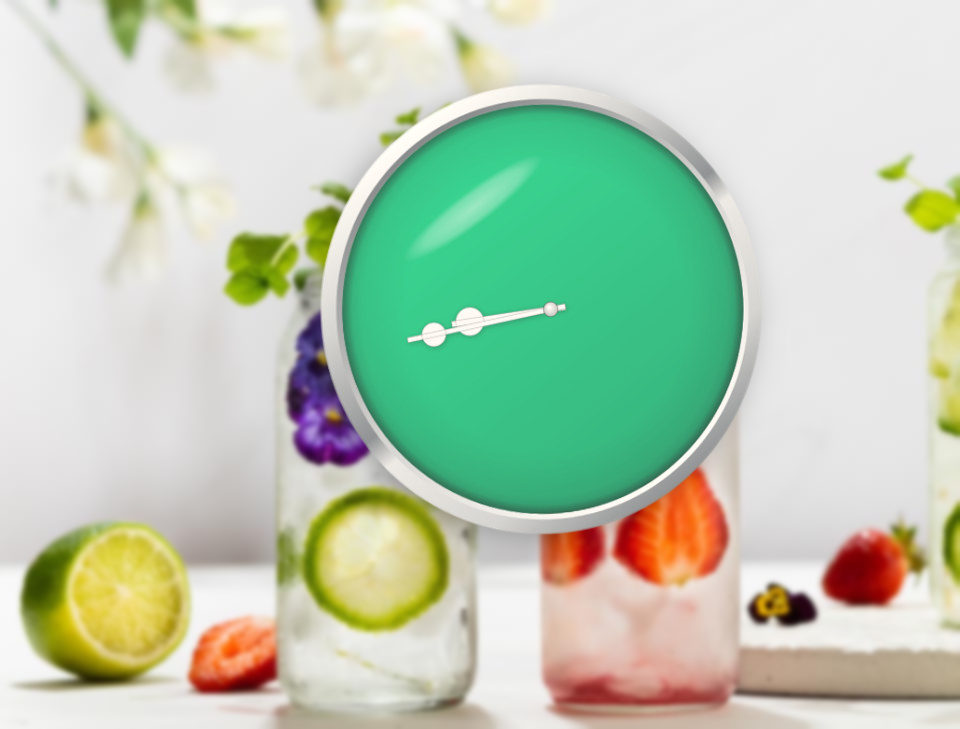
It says 8:43
